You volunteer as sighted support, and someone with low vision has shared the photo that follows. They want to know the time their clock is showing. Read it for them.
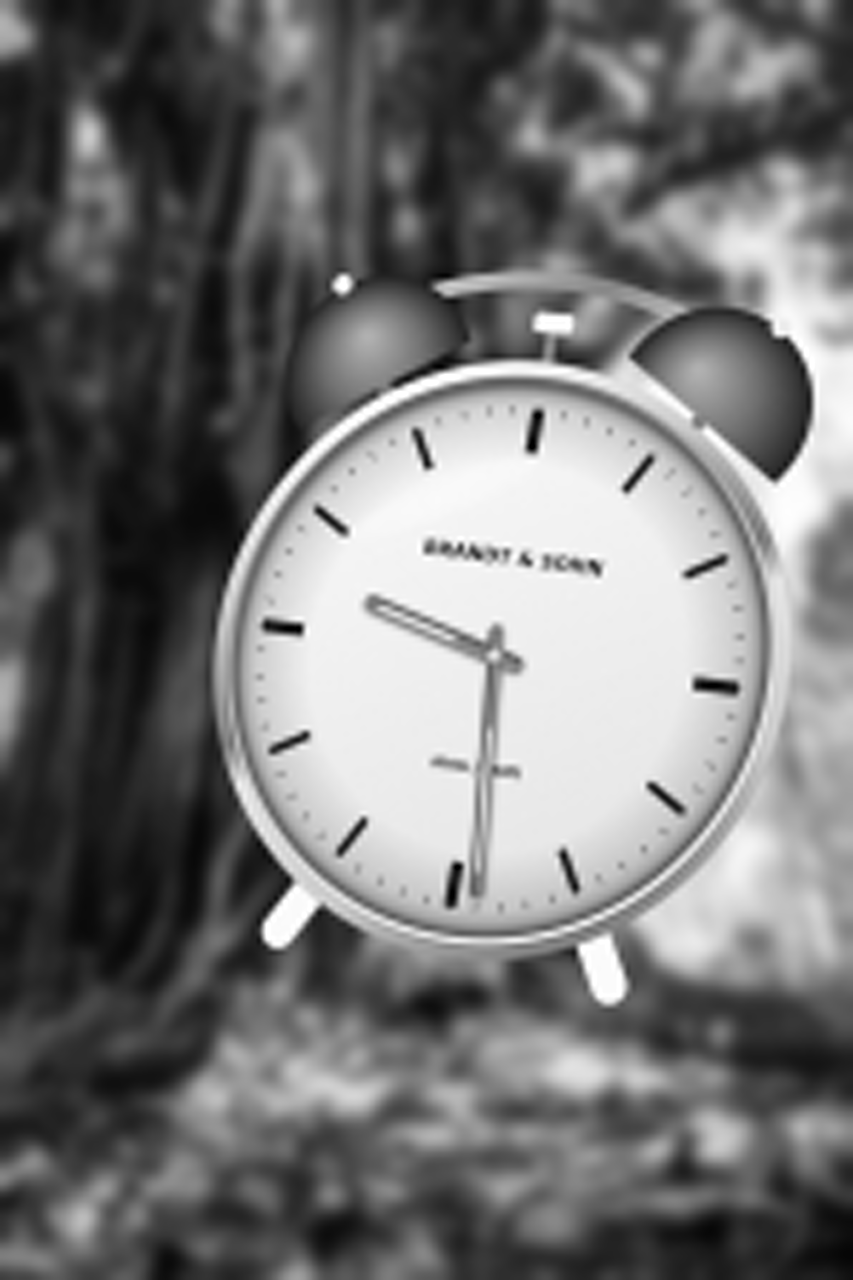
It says 9:29
